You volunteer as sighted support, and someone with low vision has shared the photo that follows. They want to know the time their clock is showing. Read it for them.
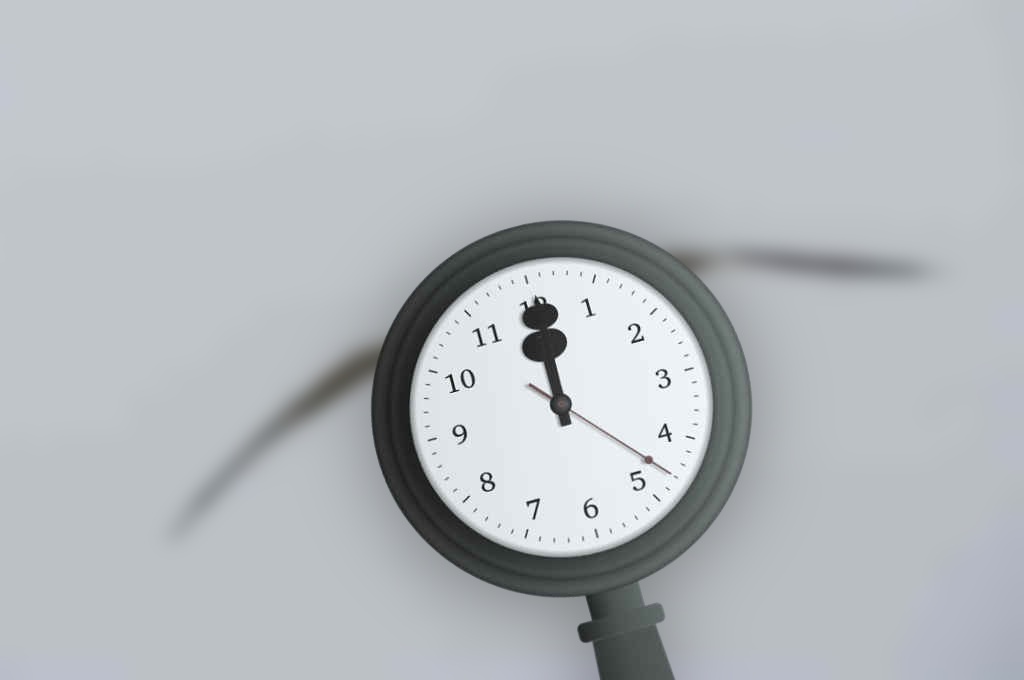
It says 12:00:23
